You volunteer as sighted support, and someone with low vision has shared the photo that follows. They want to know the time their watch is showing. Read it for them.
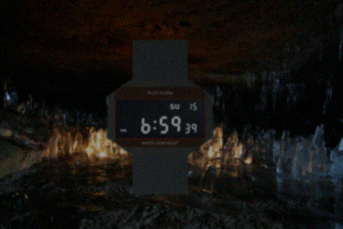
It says 6:59:39
